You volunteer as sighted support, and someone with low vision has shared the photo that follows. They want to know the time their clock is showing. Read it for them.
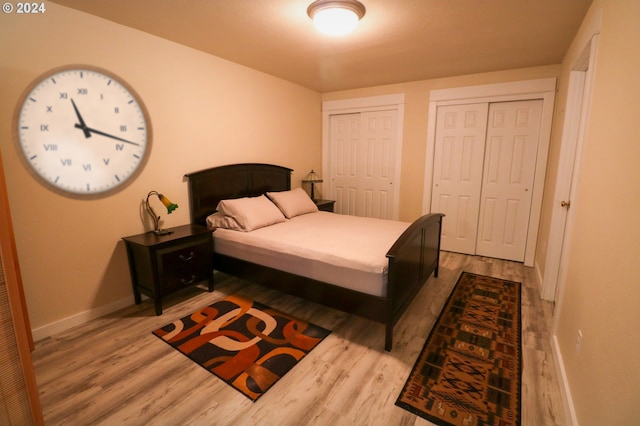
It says 11:18
